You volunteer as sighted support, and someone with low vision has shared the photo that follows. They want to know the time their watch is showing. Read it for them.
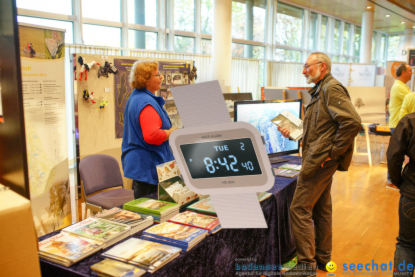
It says 8:42:40
